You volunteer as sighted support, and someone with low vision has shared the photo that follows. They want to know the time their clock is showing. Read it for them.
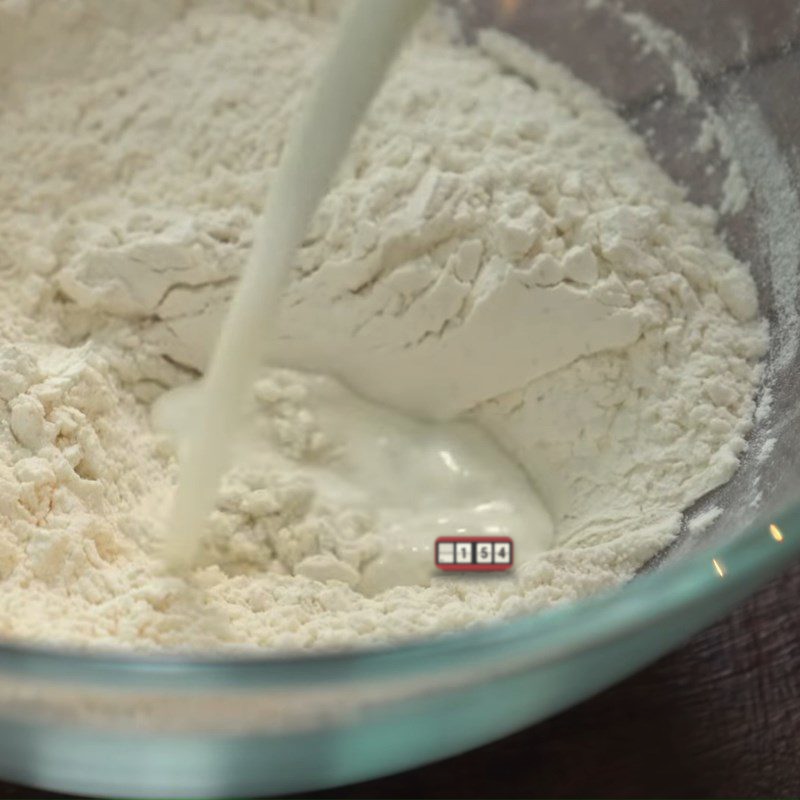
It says 1:54
